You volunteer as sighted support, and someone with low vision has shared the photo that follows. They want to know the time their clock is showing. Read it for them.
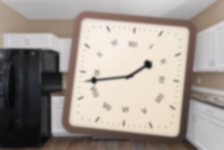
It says 1:43
